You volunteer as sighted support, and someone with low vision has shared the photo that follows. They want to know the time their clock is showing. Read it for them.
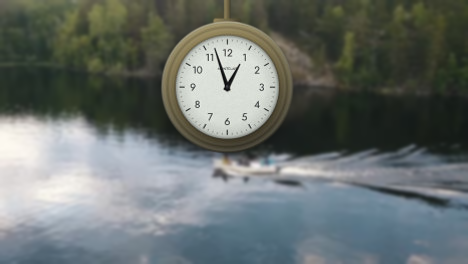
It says 12:57
